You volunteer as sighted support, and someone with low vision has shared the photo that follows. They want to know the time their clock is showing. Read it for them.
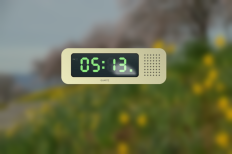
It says 5:13
